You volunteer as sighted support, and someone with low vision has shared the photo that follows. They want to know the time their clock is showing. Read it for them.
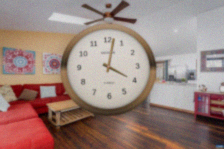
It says 4:02
